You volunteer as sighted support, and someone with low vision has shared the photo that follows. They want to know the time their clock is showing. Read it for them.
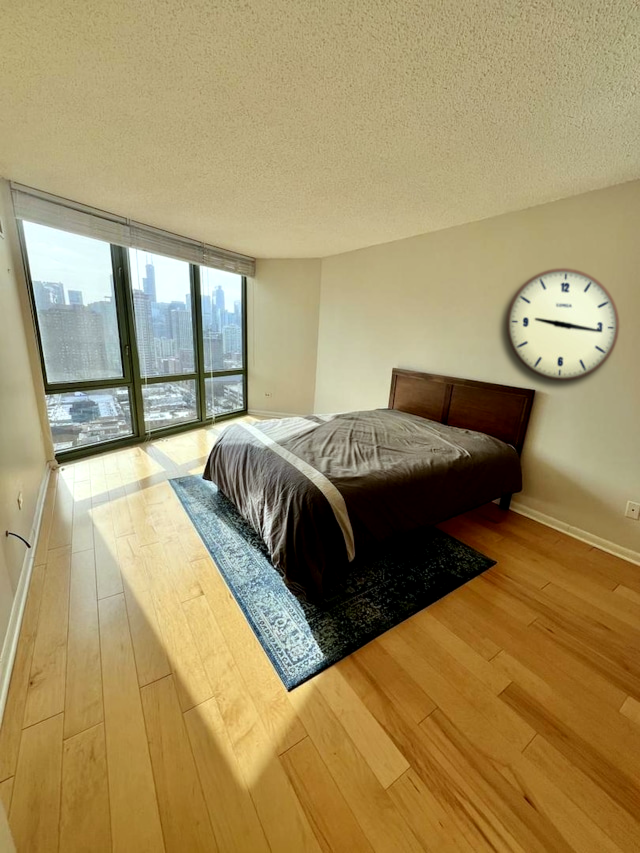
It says 9:16
